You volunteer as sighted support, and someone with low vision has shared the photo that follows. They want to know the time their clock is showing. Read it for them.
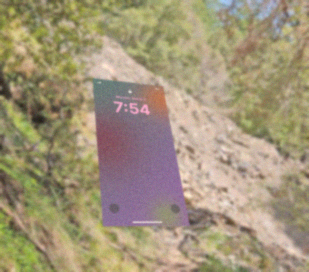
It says 7:54
